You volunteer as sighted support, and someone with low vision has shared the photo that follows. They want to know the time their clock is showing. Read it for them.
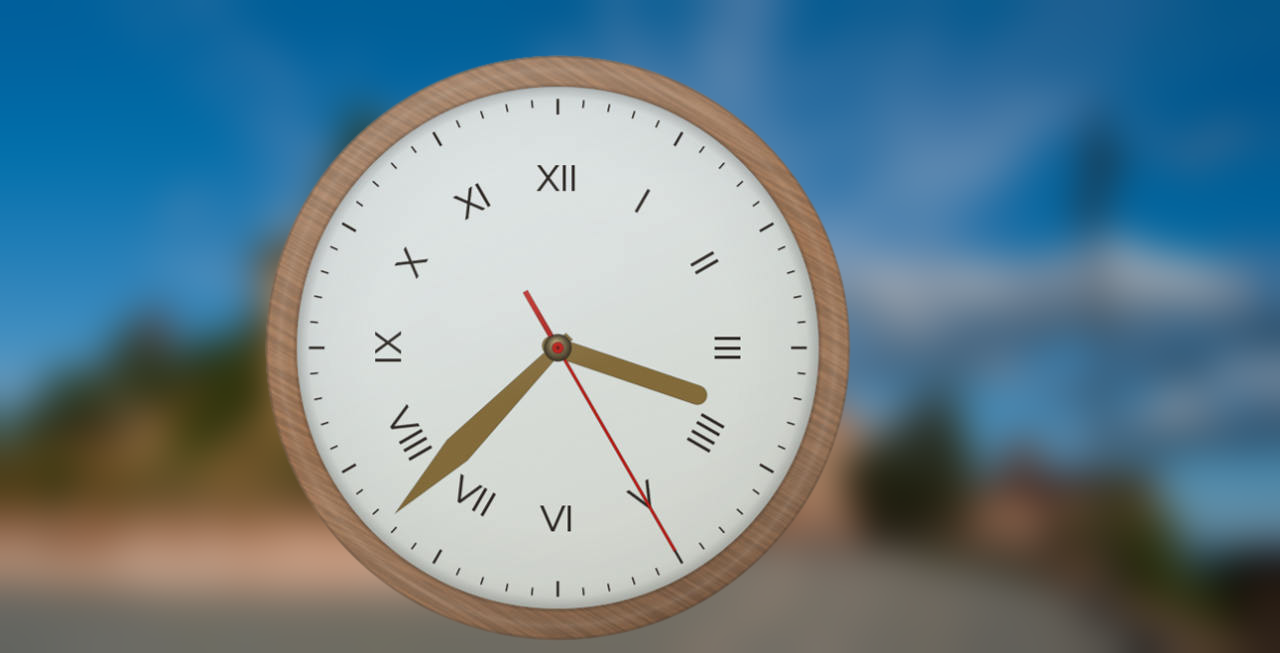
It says 3:37:25
